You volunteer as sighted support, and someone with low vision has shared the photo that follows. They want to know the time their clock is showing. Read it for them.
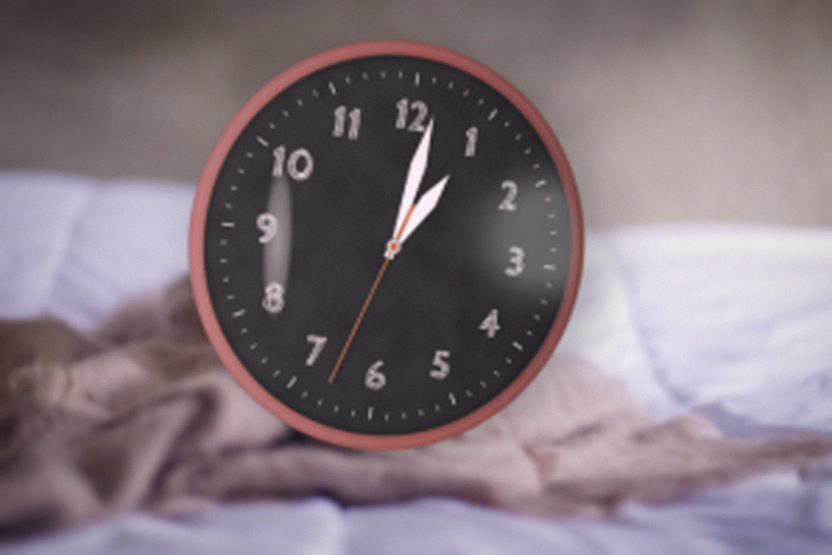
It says 1:01:33
